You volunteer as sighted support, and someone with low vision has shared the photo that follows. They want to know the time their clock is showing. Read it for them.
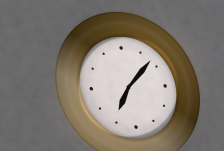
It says 7:08
